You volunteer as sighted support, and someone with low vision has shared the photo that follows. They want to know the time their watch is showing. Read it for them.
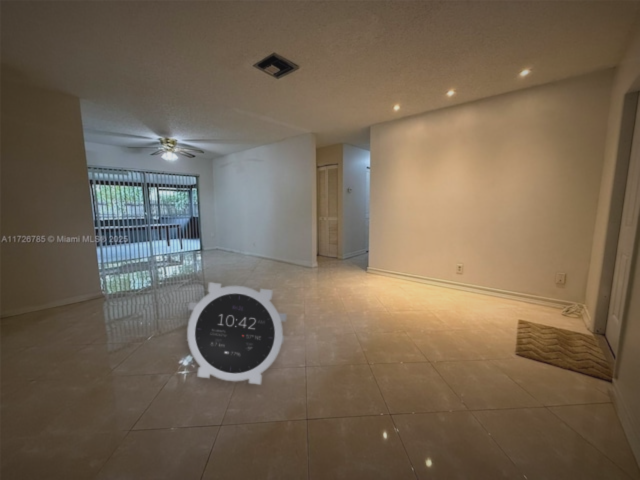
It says 10:42
